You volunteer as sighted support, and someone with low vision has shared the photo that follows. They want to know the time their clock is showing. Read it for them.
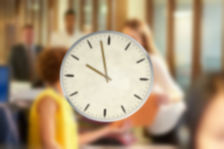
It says 9:58
